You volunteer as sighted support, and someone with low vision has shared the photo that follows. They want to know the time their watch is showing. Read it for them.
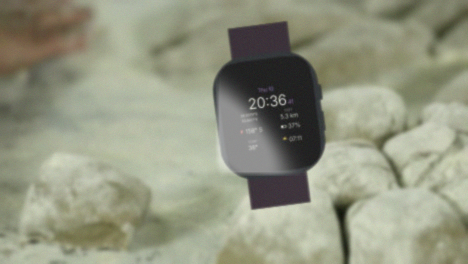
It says 20:36
